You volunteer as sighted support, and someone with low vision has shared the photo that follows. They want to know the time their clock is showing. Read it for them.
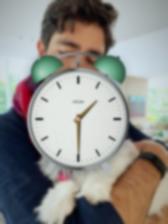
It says 1:30
